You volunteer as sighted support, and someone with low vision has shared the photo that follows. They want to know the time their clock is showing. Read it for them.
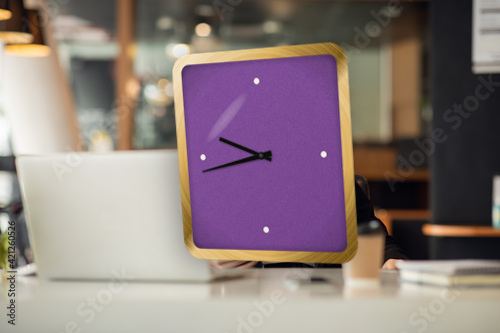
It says 9:43
